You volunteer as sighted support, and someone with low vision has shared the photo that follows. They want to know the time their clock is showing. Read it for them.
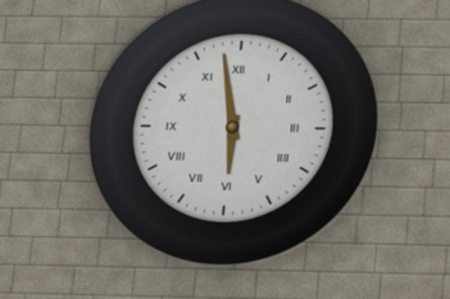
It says 5:58
